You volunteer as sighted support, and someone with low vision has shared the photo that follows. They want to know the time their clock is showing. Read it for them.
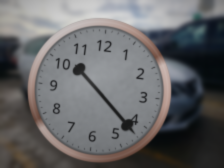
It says 10:22
